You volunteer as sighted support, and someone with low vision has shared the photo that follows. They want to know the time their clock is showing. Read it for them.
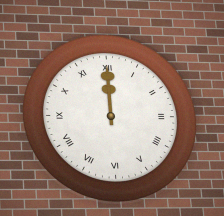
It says 12:00
